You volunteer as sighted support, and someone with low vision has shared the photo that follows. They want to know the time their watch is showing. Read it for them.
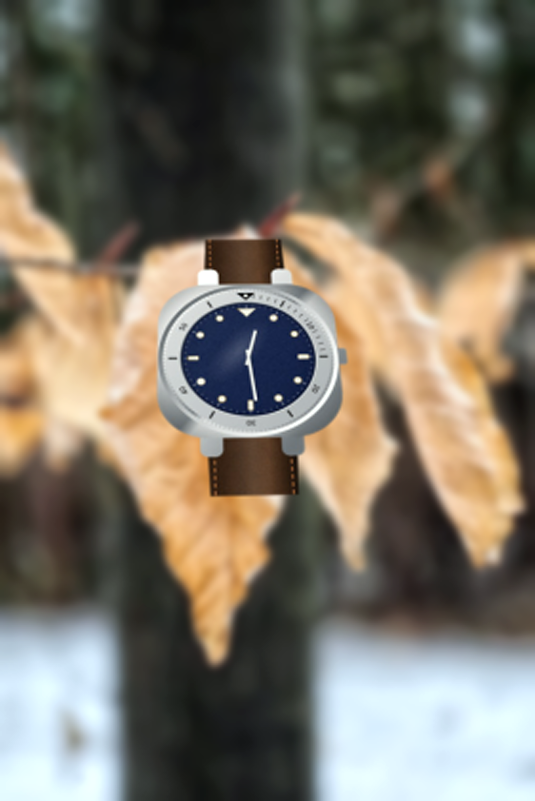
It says 12:29
